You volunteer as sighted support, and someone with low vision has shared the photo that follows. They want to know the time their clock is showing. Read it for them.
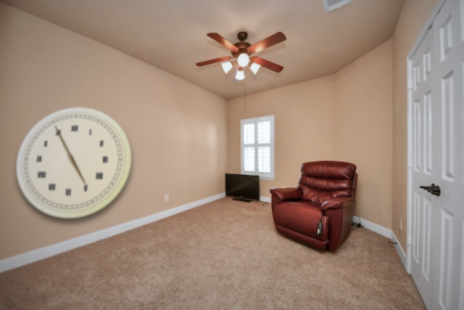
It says 4:55
